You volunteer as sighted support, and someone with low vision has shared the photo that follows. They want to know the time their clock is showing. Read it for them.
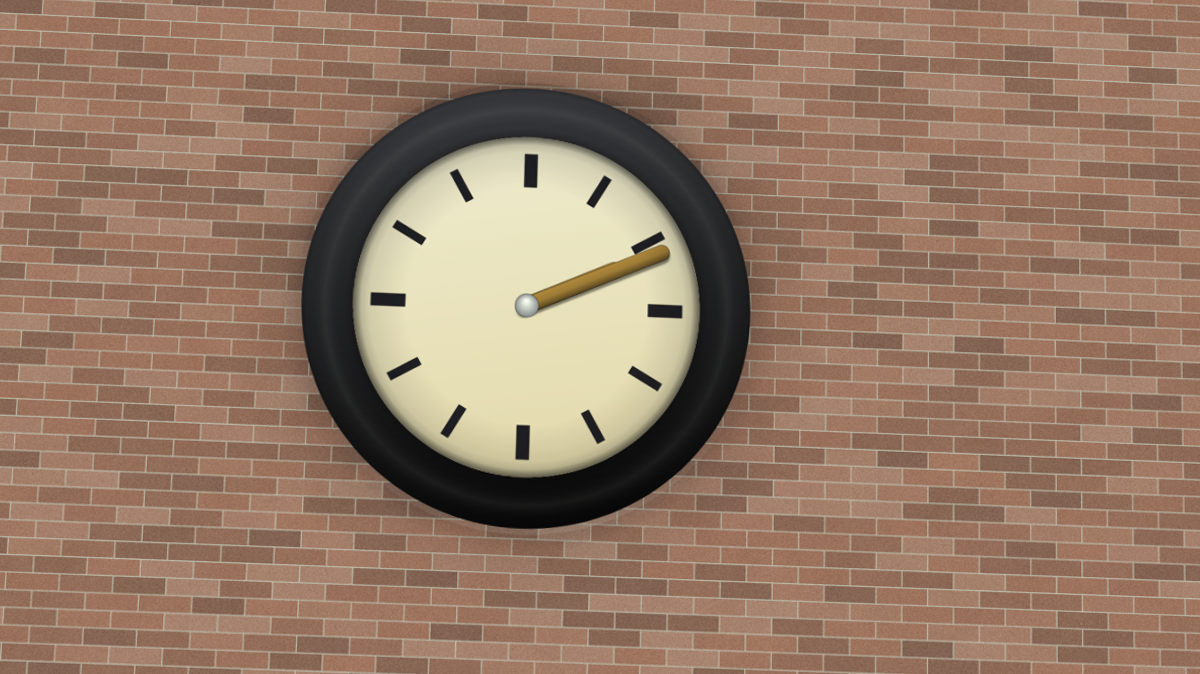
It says 2:11
